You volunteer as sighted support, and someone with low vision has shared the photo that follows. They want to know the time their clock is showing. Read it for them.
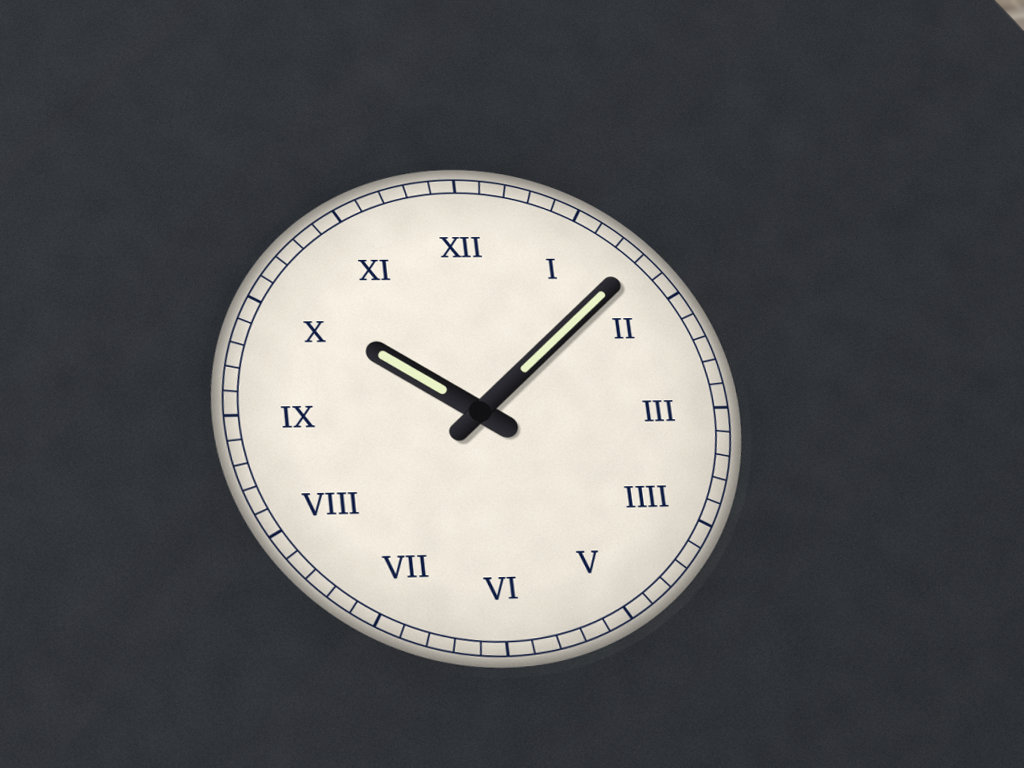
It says 10:08
